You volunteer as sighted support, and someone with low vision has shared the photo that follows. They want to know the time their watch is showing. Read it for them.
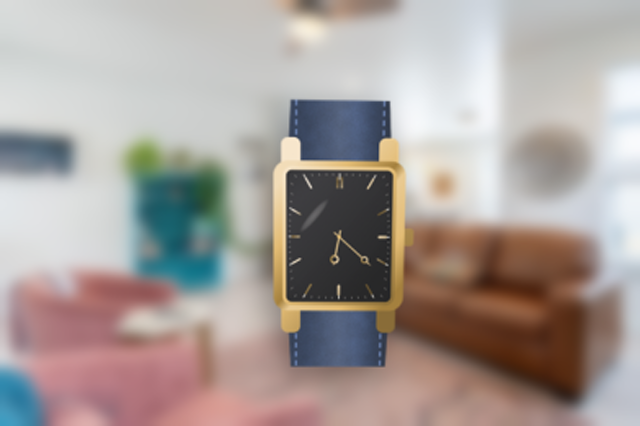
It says 6:22
